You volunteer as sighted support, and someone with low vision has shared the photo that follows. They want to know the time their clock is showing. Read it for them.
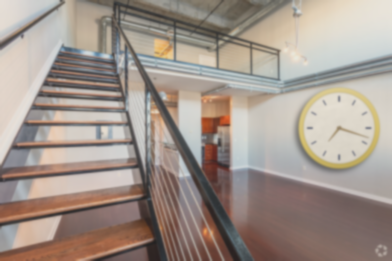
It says 7:18
